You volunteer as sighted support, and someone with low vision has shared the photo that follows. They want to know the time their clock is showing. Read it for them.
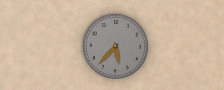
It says 5:37
